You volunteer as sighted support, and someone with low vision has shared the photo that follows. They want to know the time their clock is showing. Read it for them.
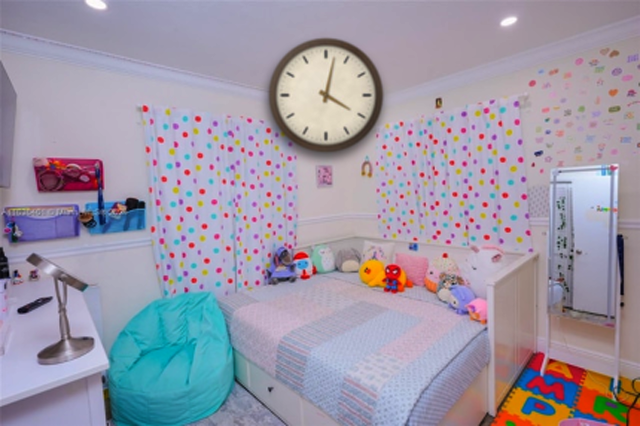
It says 4:02
